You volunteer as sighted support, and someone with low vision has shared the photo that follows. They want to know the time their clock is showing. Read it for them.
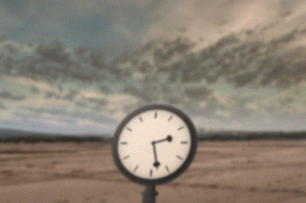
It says 2:28
